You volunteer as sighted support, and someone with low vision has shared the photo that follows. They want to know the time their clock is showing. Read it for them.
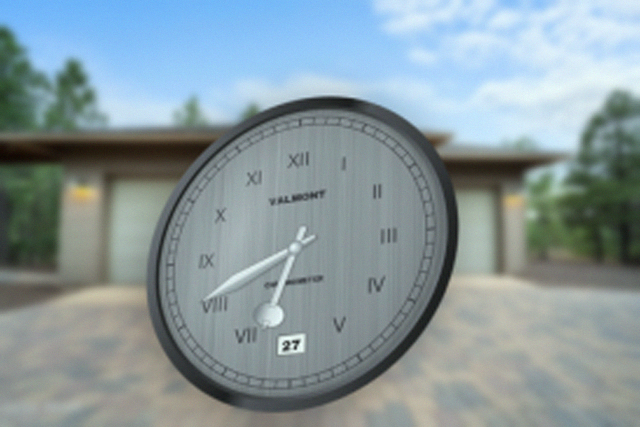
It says 6:41
